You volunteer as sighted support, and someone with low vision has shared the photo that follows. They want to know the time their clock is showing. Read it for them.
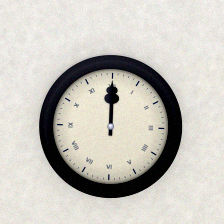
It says 12:00
